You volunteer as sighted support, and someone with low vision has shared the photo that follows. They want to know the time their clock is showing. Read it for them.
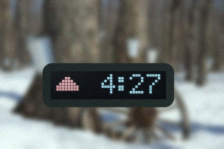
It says 4:27
